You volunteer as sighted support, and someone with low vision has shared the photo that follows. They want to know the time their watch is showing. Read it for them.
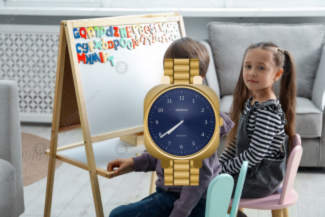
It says 7:39
